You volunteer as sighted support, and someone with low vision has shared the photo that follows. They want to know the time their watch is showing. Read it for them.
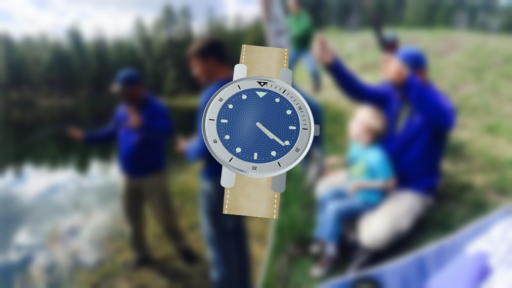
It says 4:21
